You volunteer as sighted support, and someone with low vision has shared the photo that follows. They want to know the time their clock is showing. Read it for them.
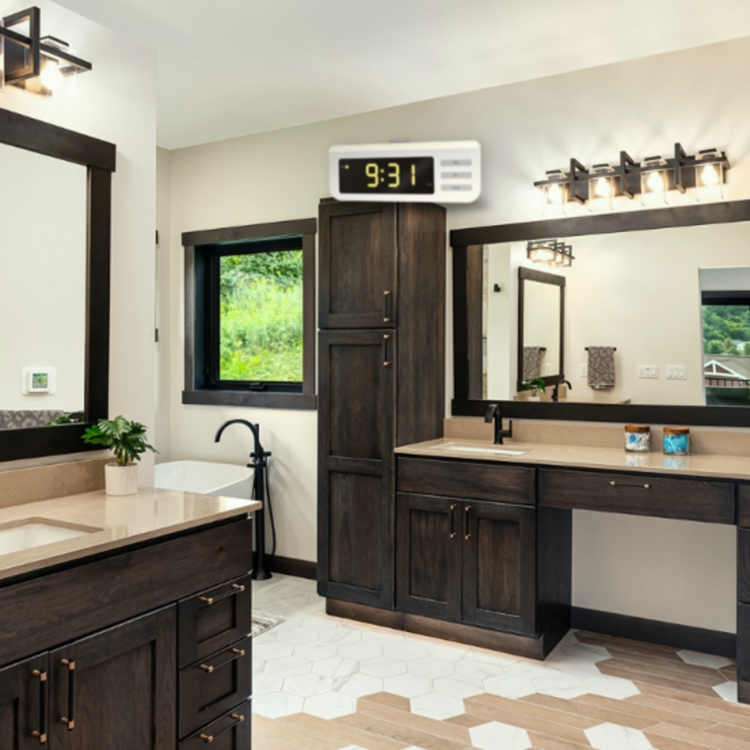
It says 9:31
